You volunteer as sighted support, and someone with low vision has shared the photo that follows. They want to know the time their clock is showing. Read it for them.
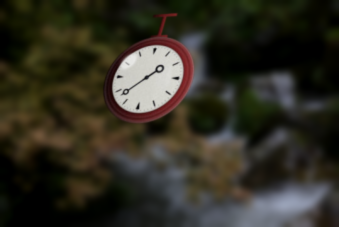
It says 1:38
